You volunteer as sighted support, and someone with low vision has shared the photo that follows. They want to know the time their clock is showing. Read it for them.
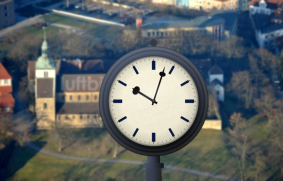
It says 10:03
